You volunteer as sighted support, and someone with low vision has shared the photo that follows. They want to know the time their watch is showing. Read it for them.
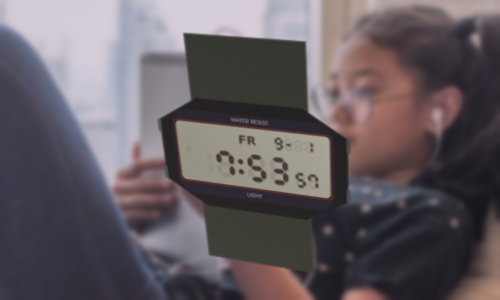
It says 7:53:57
